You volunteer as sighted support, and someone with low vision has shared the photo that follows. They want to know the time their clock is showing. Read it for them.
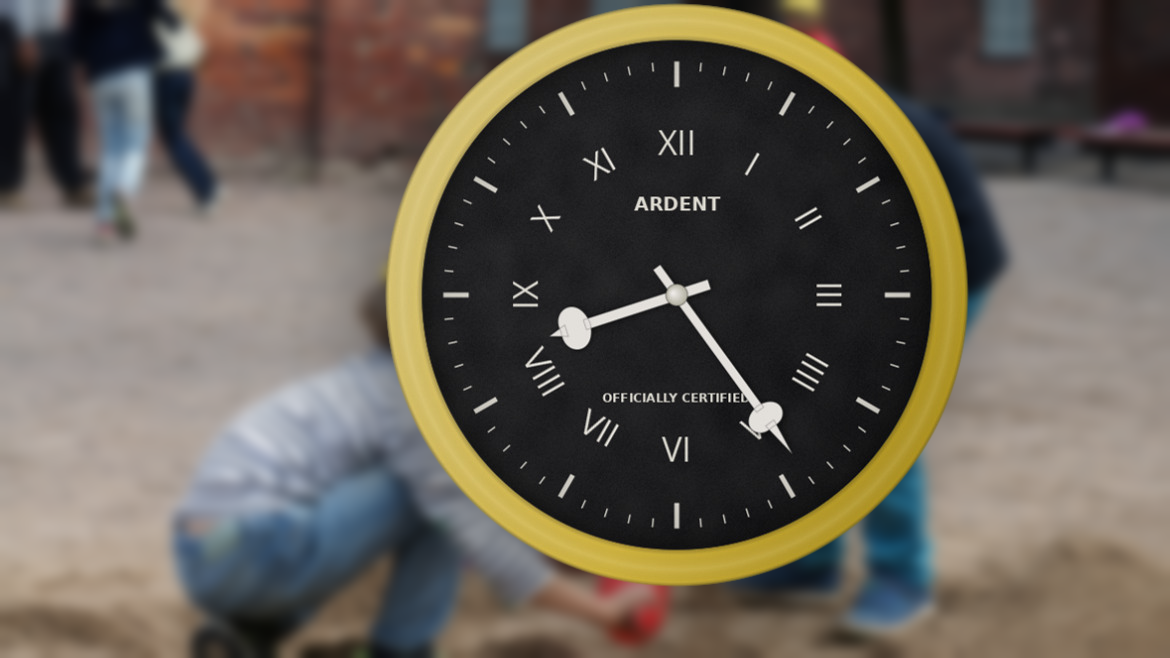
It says 8:24
